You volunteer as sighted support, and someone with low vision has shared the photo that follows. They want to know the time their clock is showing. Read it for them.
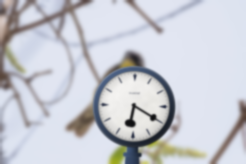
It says 6:20
